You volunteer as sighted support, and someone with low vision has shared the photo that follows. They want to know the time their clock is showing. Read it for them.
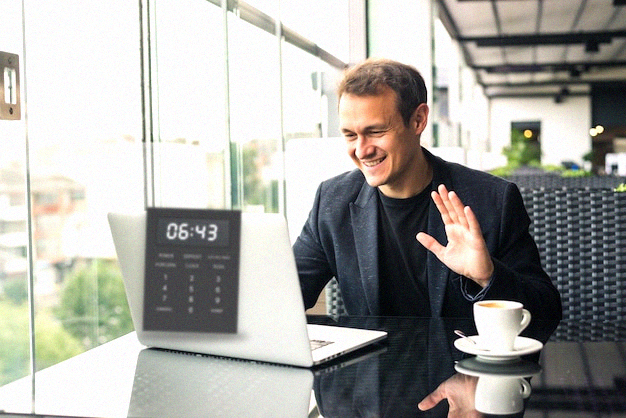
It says 6:43
